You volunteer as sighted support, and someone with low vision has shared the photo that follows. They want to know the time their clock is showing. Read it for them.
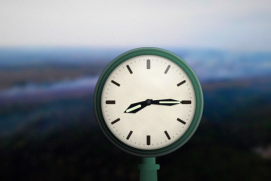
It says 8:15
